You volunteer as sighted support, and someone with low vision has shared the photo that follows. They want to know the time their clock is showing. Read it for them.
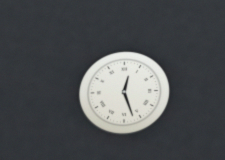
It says 12:27
